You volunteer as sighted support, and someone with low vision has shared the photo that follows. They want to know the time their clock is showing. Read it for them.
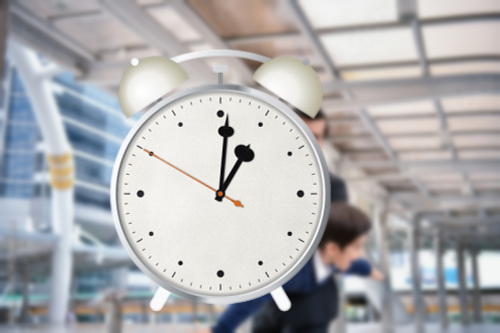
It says 1:00:50
